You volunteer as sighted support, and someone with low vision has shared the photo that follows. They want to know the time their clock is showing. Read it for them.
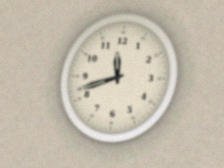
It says 11:42
